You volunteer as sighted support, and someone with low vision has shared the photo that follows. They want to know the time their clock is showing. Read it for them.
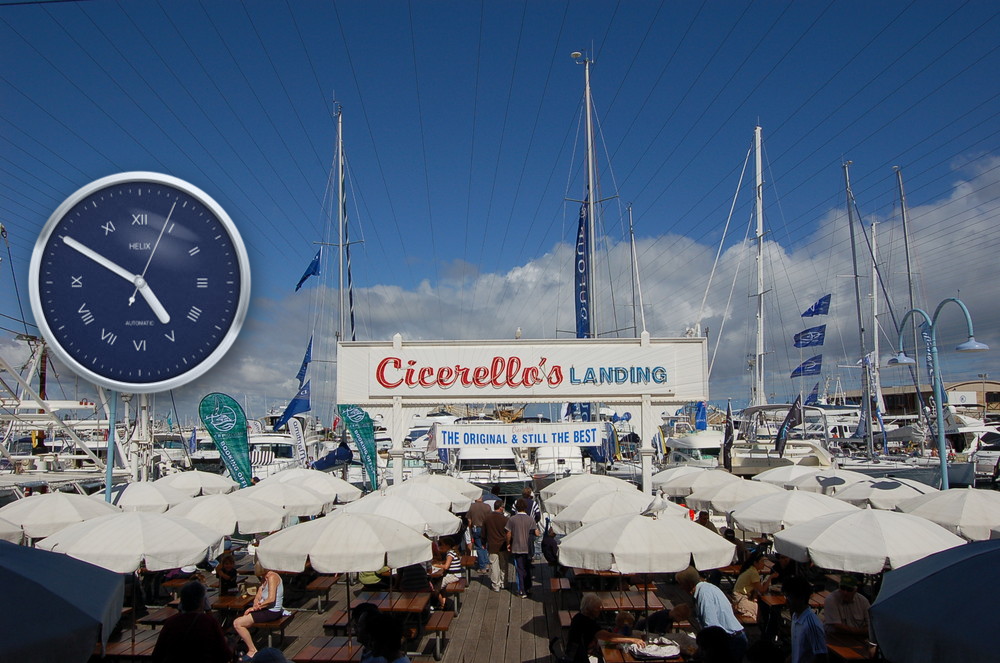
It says 4:50:04
